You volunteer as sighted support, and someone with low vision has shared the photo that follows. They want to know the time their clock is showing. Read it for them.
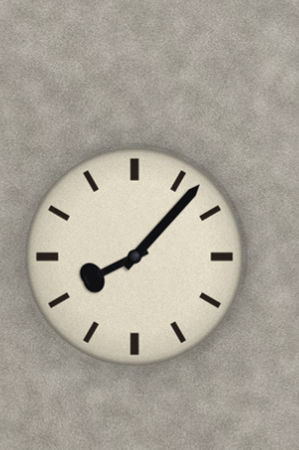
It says 8:07
